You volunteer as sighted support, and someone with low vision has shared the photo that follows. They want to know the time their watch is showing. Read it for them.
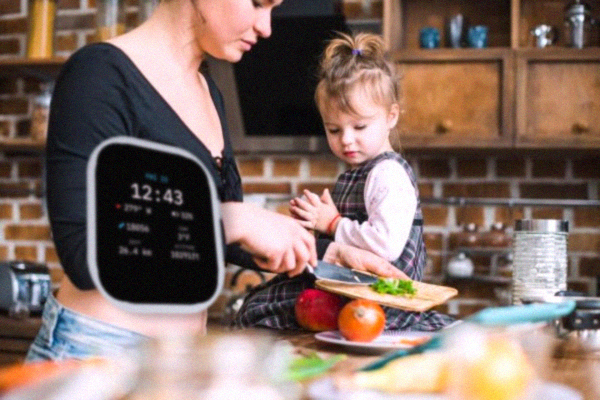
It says 12:43
